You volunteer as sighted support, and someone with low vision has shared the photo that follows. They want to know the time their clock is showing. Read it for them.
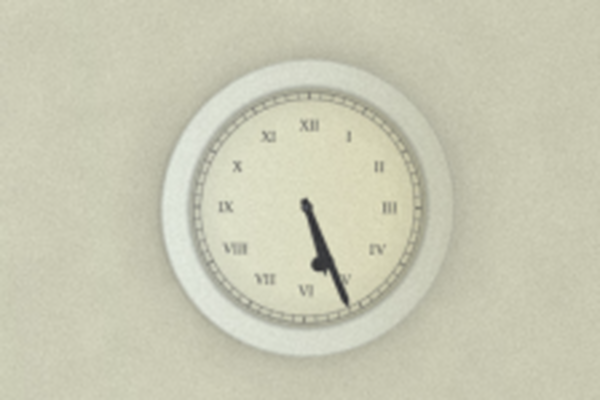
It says 5:26
